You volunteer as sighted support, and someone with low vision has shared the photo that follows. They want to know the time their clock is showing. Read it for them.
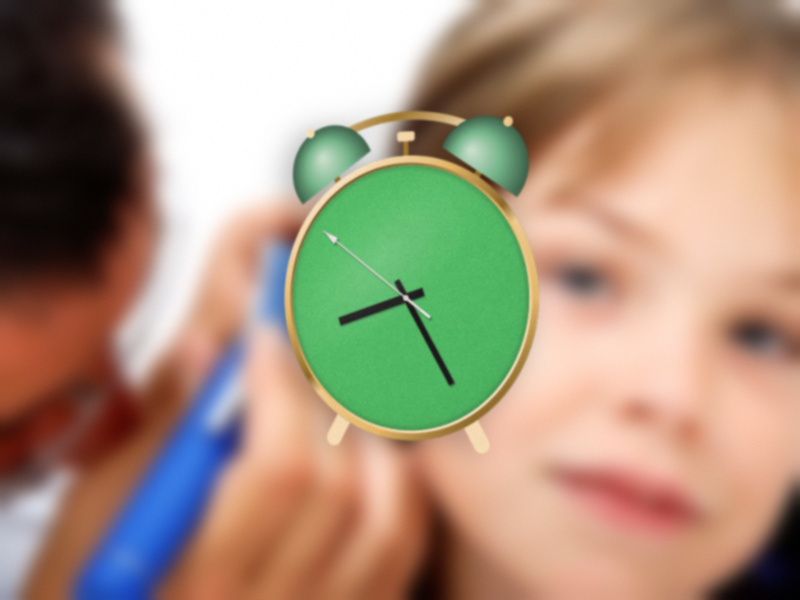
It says 8:24:51
